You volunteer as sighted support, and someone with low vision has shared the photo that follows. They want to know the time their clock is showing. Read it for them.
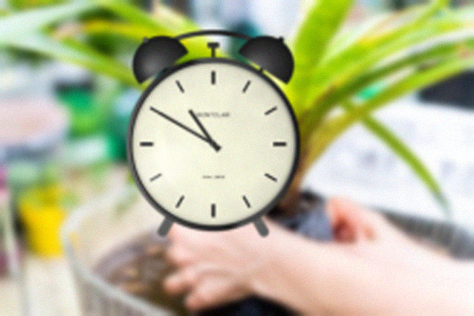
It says 10:50
